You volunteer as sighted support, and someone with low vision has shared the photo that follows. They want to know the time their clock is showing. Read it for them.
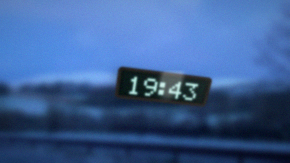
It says 19:43
